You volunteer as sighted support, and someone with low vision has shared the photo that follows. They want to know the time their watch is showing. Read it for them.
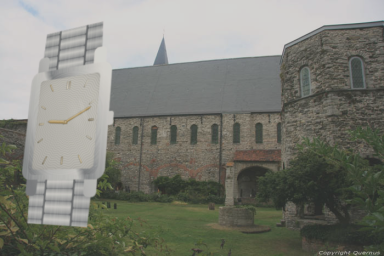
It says 9:11
